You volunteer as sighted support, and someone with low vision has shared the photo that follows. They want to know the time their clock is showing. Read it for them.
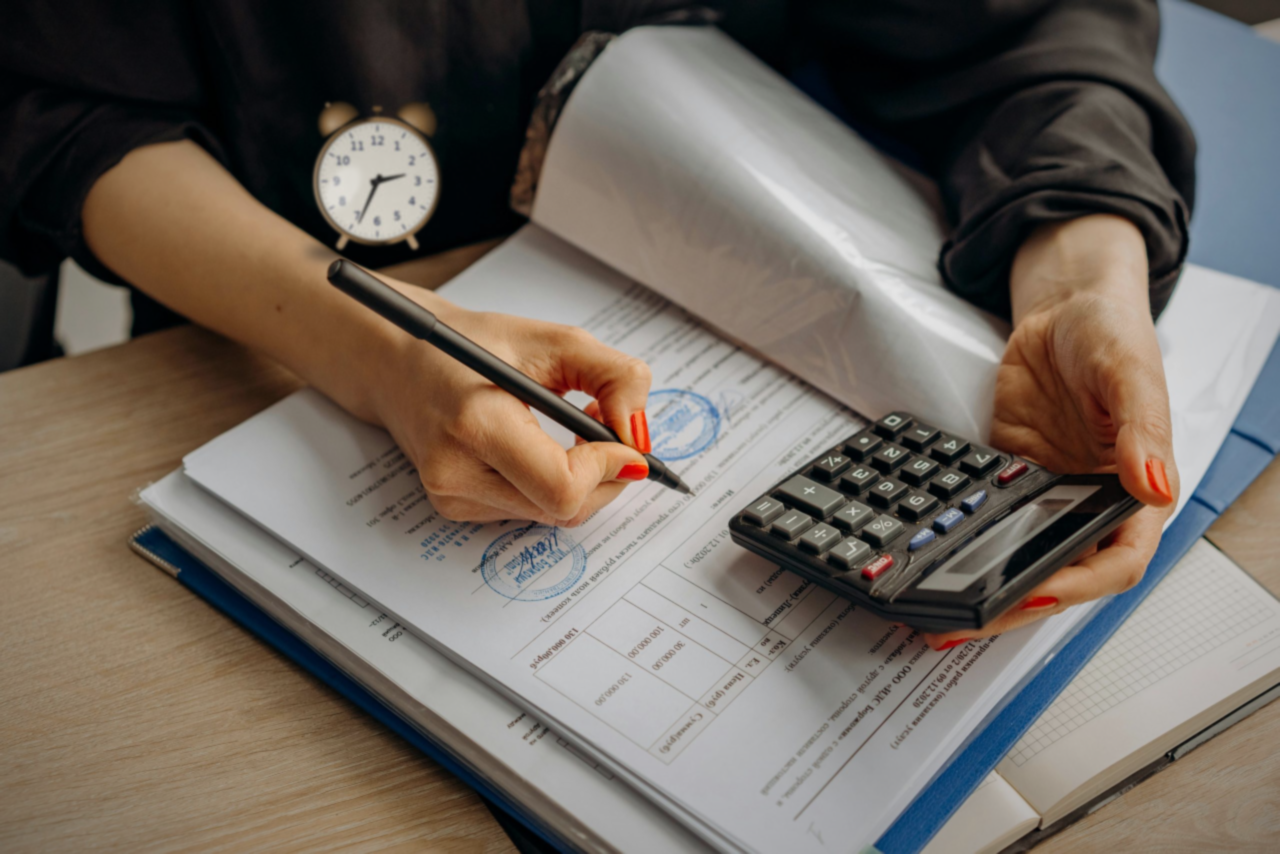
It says 2:34
